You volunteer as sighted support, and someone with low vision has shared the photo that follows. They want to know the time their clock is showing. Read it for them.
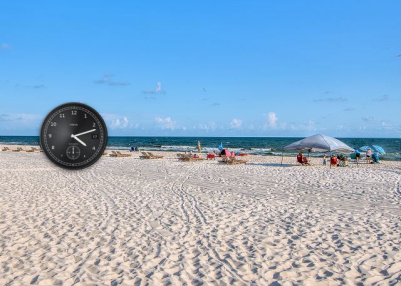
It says 4:12
